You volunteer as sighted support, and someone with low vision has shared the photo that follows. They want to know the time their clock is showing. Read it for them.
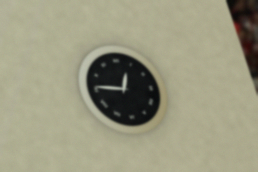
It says 12:46
